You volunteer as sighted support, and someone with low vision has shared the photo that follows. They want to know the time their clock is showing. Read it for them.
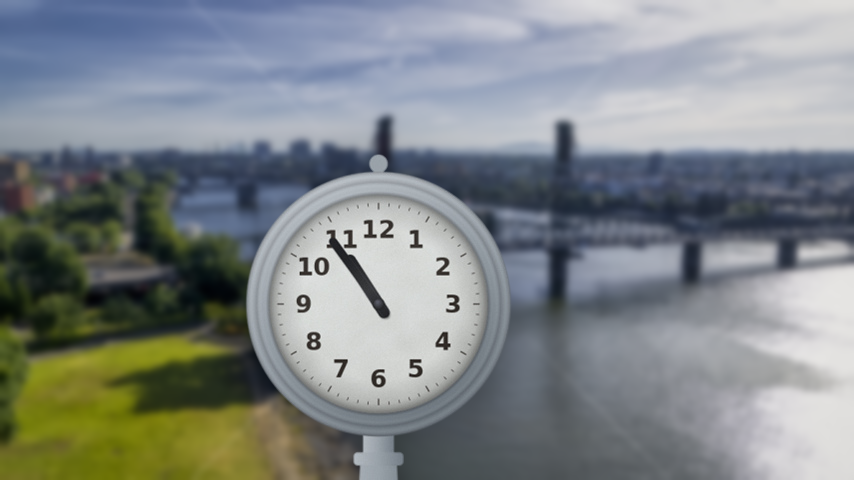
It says 10:54
